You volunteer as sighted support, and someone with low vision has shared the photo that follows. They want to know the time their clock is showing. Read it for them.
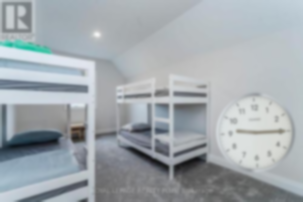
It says 9:15
